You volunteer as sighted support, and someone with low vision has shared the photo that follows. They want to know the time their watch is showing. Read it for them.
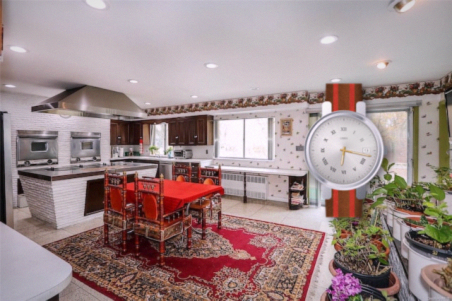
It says 6:17
